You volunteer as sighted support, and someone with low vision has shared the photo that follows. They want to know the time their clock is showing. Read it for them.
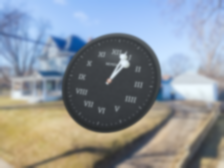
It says 1:03
